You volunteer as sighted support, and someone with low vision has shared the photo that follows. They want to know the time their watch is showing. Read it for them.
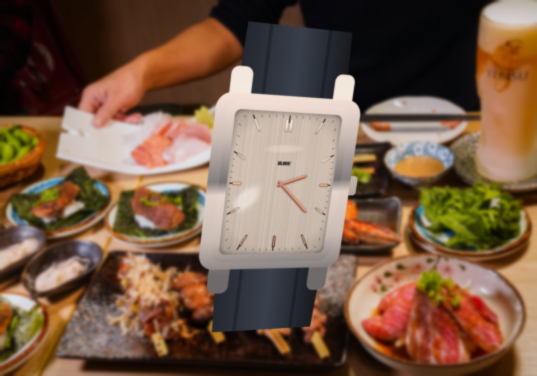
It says 2:22
